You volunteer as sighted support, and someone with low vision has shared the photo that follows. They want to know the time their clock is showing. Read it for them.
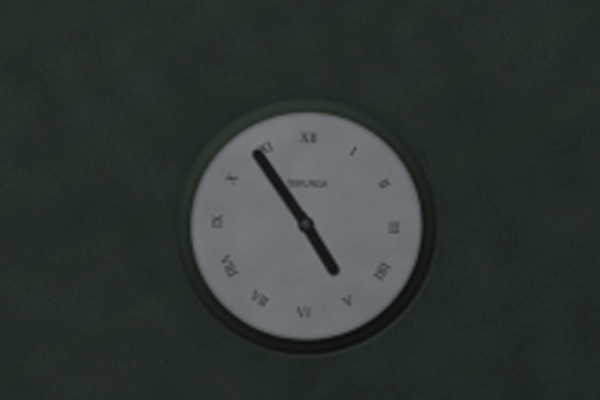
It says 4:54
